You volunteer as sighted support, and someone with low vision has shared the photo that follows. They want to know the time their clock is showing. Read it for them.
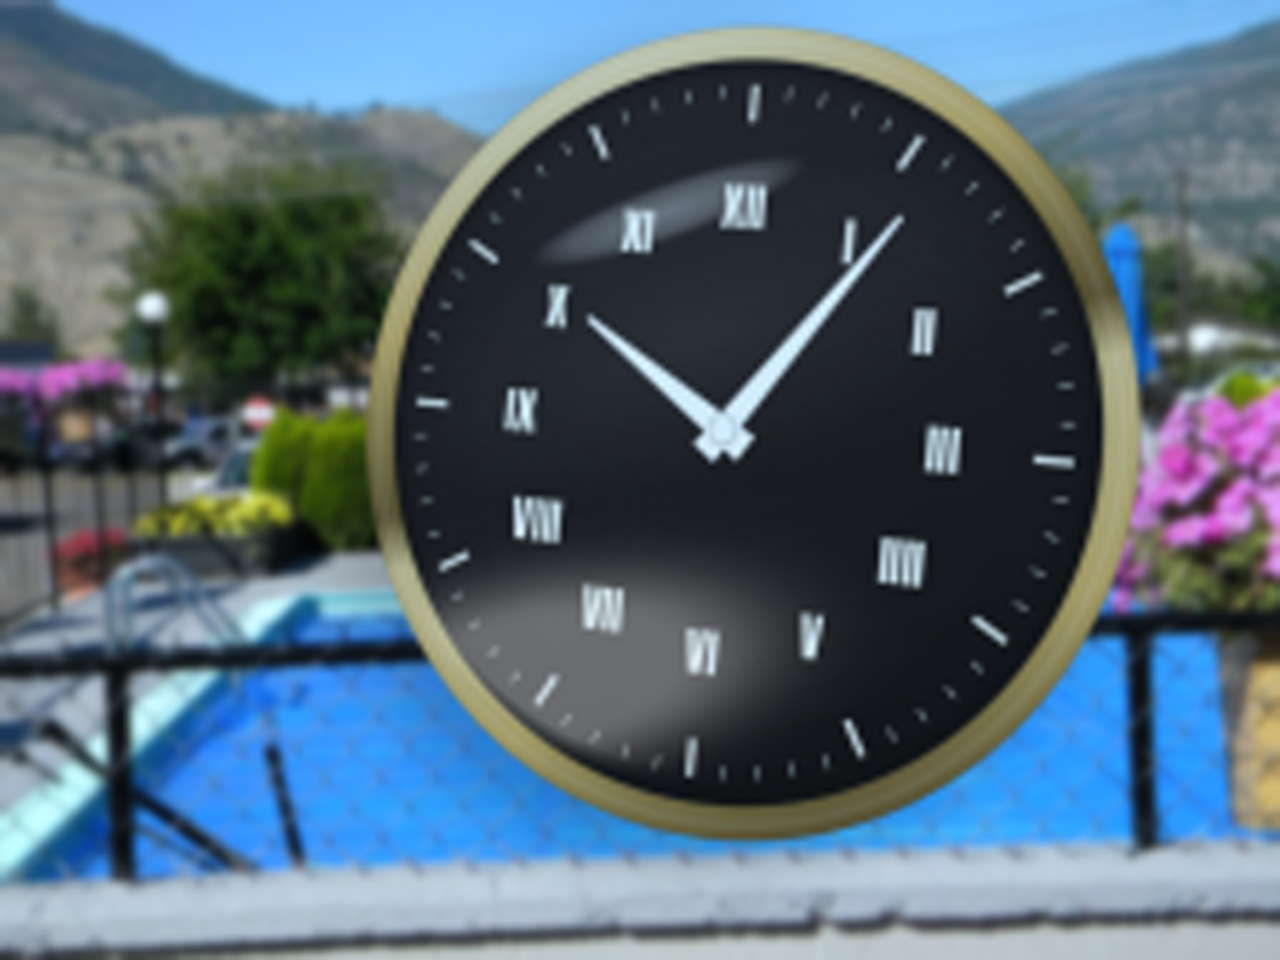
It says 10:06
